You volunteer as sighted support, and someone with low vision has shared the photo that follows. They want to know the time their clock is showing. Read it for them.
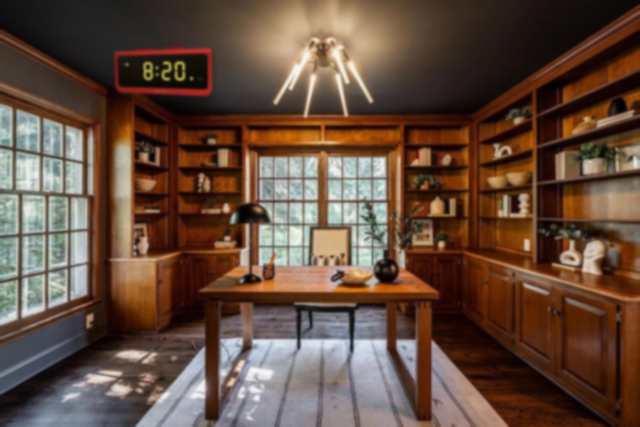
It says 8:20
